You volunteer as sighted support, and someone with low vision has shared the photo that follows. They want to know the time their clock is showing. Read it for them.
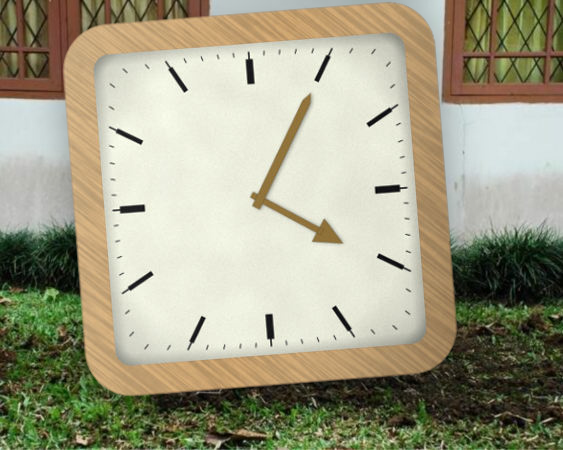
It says 4:05
